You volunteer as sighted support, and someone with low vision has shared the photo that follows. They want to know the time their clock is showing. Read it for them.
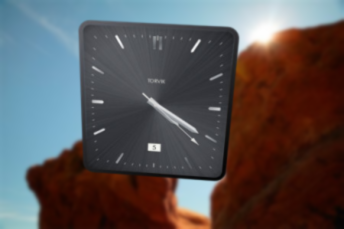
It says 4:20:22
